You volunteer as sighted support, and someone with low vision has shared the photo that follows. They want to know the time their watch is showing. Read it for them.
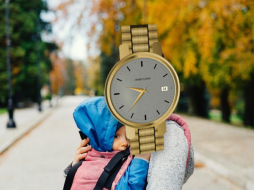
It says 9:37
